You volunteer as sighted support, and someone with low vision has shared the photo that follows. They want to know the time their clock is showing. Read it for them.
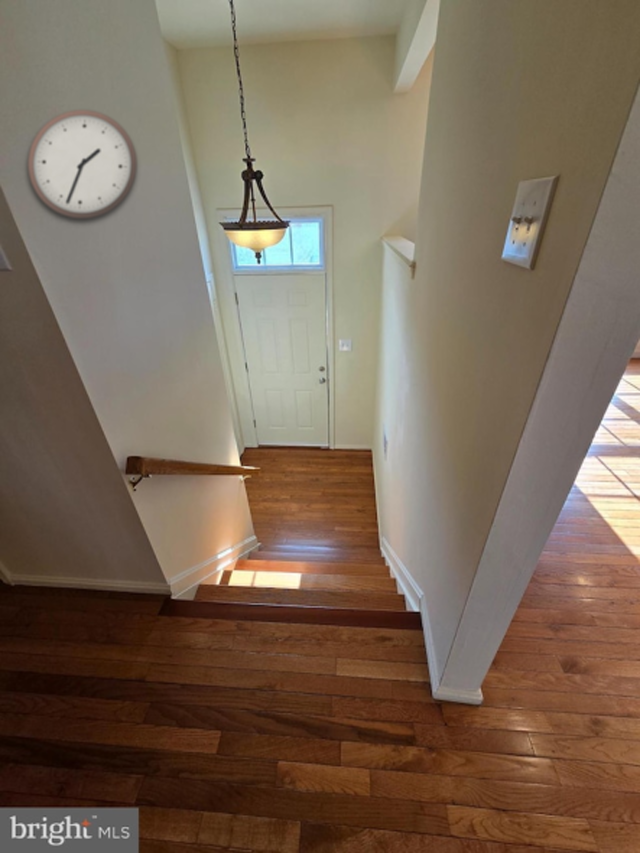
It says 1:33
